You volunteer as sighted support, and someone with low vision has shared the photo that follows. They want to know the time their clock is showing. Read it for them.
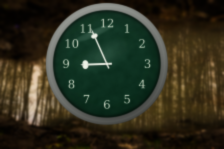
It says 8:56
